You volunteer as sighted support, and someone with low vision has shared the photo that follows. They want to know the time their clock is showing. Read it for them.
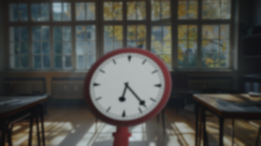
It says 6:23
